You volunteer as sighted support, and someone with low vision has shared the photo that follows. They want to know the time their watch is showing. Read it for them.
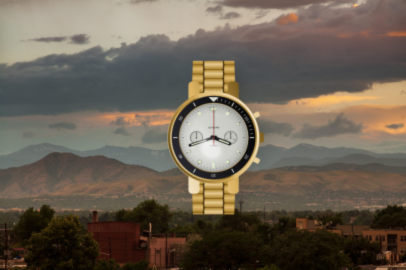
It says 3:42
